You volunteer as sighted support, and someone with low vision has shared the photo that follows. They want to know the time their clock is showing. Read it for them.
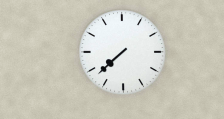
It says 7:38
